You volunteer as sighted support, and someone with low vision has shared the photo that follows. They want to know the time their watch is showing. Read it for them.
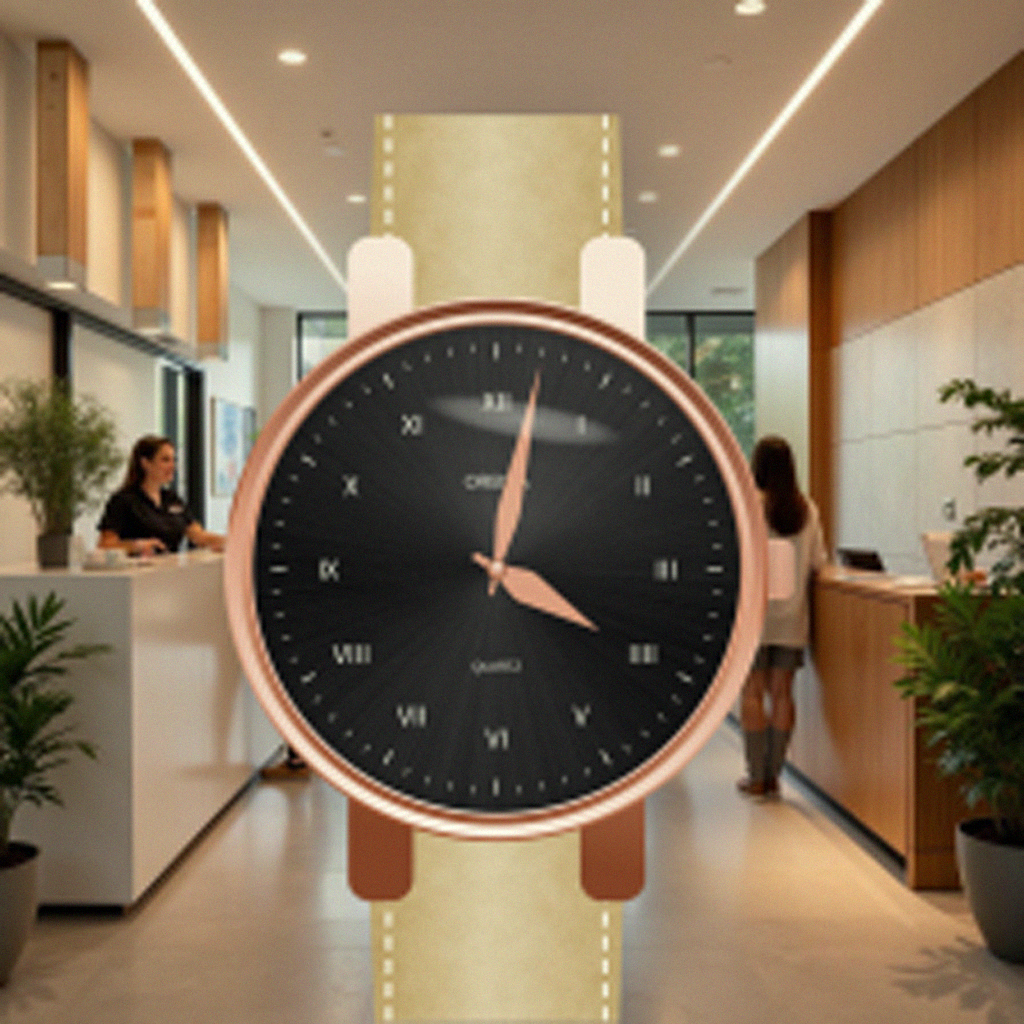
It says 4:02
